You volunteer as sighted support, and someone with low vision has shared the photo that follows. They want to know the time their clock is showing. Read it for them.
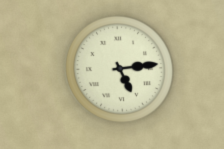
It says 5:14
